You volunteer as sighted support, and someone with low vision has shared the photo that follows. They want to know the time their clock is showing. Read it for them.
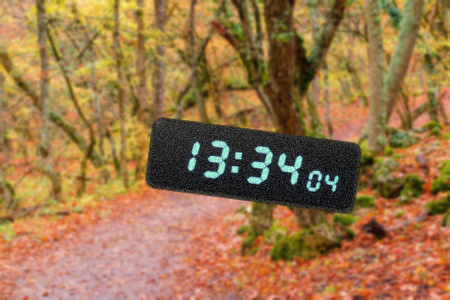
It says 13:34:04
